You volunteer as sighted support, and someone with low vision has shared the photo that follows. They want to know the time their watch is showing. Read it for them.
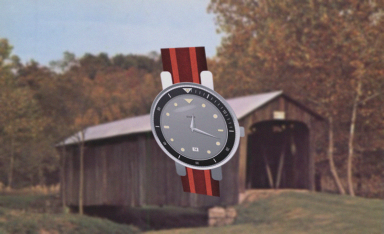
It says 12:18
